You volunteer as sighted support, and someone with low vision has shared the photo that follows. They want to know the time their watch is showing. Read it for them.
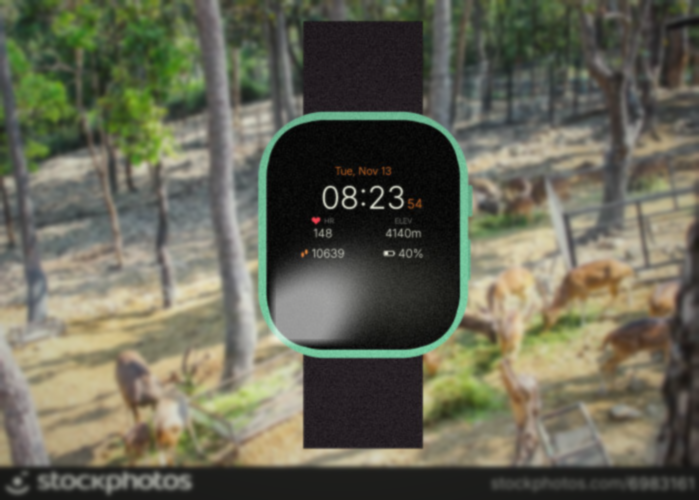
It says 8:23:54
